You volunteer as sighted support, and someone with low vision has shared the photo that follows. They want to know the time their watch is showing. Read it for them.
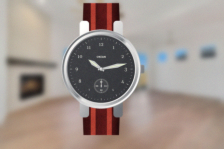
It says 10:13
